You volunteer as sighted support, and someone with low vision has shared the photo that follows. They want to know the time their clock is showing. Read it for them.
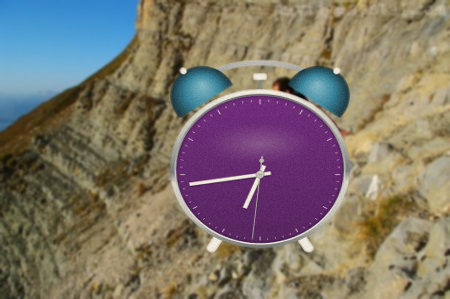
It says 6:43:31
